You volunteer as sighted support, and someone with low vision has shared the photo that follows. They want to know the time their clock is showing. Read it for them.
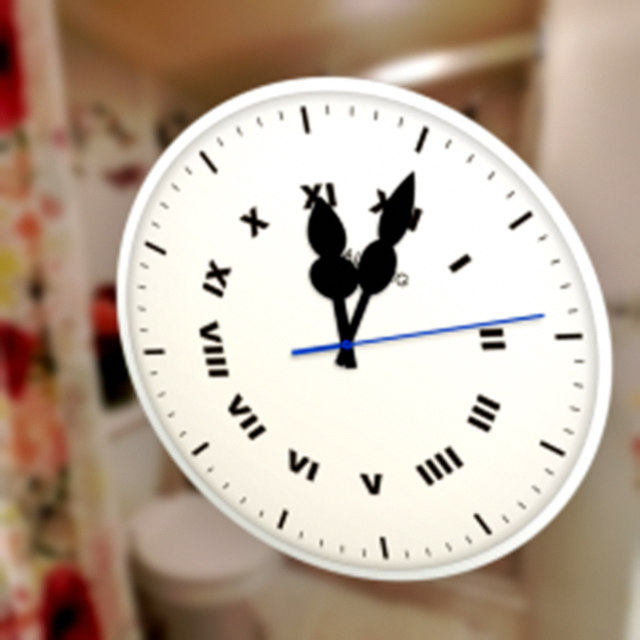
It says 11:00:09
